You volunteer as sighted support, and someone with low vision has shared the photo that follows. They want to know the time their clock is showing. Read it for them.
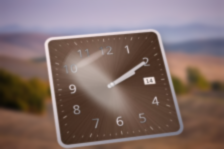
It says 2:10
